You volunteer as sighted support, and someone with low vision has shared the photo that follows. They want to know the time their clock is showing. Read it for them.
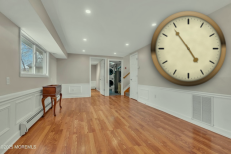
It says 4:54
